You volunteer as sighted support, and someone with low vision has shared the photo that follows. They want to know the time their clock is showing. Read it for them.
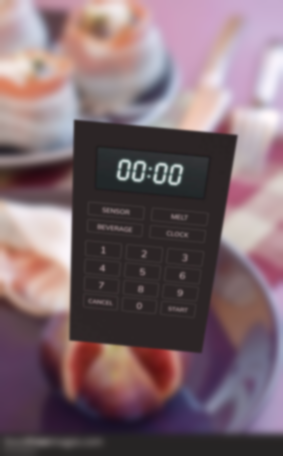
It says 0:00
